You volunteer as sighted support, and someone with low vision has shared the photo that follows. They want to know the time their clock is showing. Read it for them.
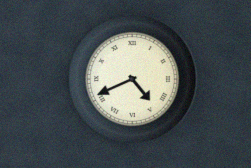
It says 4:41
